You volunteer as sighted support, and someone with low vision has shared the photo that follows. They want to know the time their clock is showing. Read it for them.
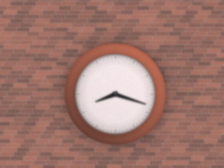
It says 8:18
